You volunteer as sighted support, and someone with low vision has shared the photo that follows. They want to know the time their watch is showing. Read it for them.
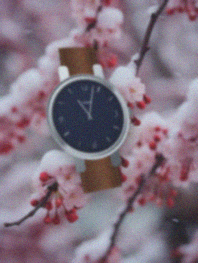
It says 11:03
